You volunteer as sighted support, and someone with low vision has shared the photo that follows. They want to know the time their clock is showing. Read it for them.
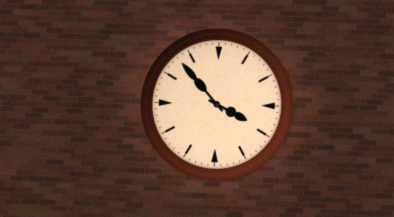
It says 3:53
